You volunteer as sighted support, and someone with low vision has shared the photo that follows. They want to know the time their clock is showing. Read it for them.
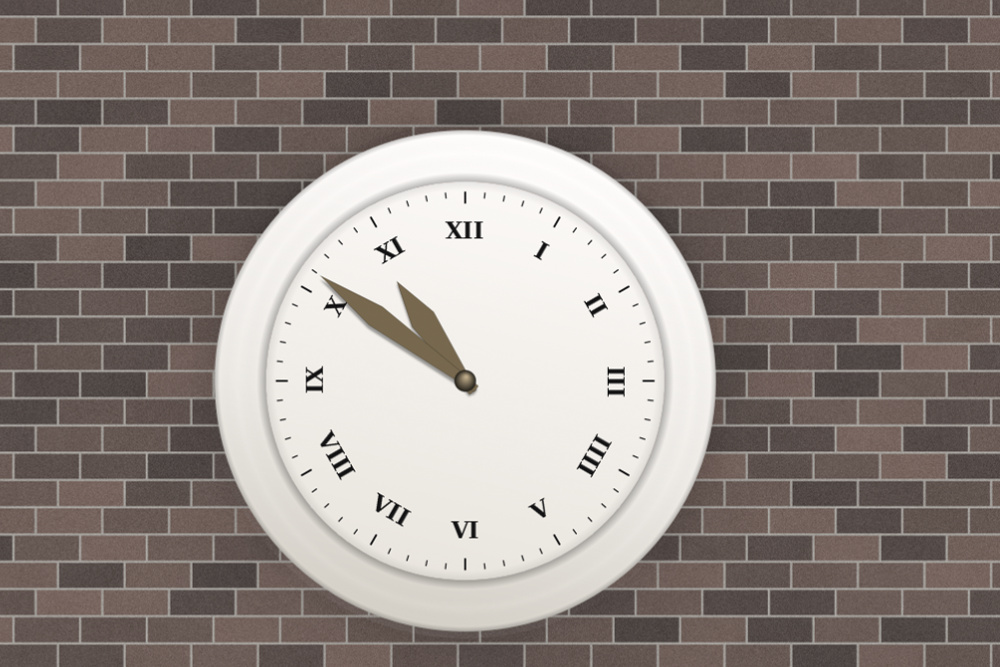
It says 10:51
